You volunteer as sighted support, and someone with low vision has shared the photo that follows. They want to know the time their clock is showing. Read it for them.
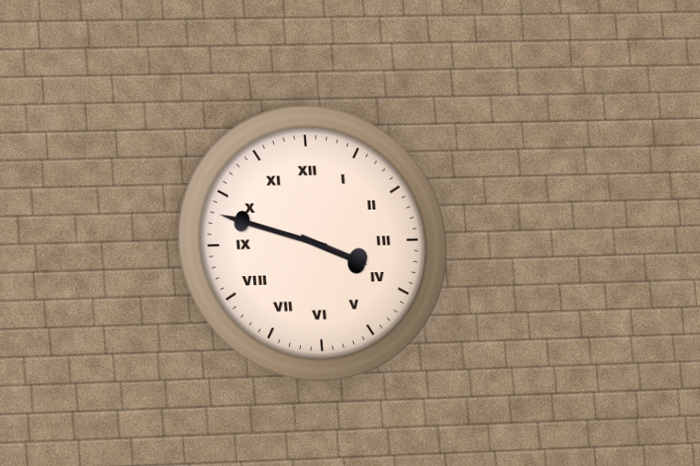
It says 3:48
